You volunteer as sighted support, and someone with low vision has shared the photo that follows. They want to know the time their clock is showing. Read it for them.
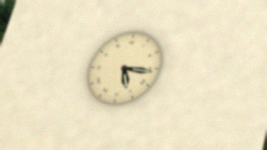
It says 5:16
